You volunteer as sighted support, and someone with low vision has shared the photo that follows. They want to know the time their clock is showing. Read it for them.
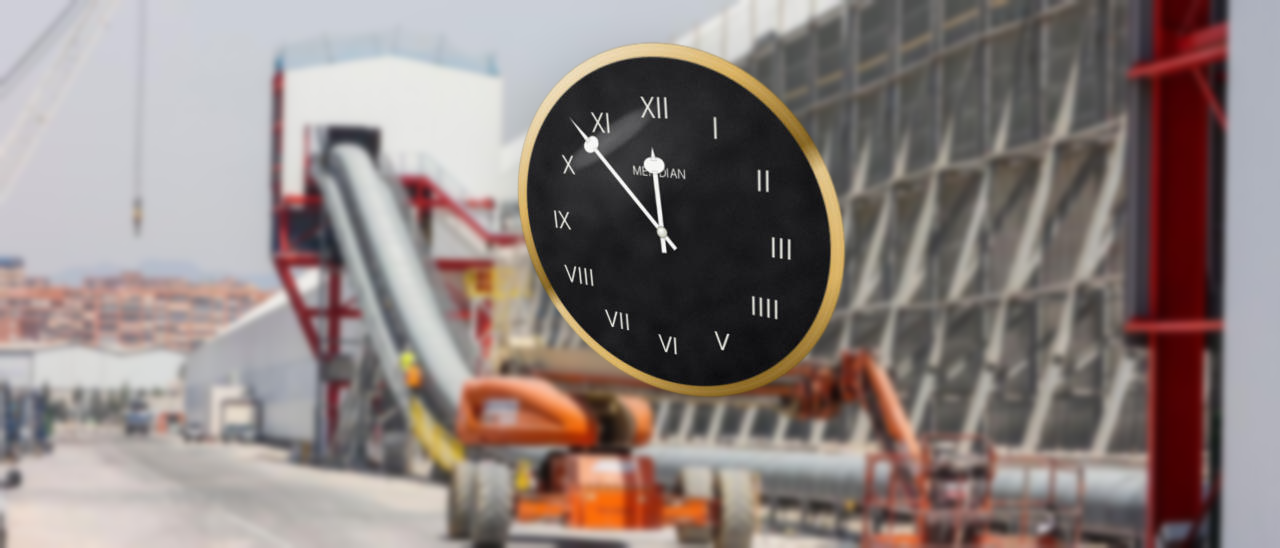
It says 11:53
